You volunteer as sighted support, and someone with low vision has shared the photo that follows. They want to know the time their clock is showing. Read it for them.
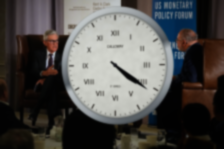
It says 4:21
